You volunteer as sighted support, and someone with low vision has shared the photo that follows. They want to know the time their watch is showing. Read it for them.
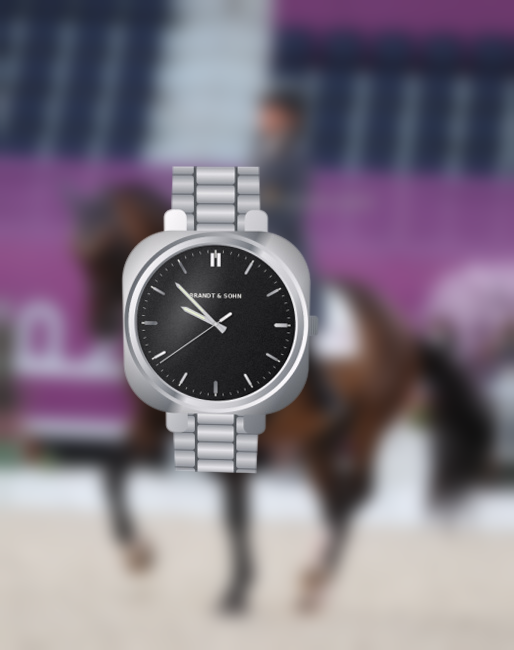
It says 9:52:39
